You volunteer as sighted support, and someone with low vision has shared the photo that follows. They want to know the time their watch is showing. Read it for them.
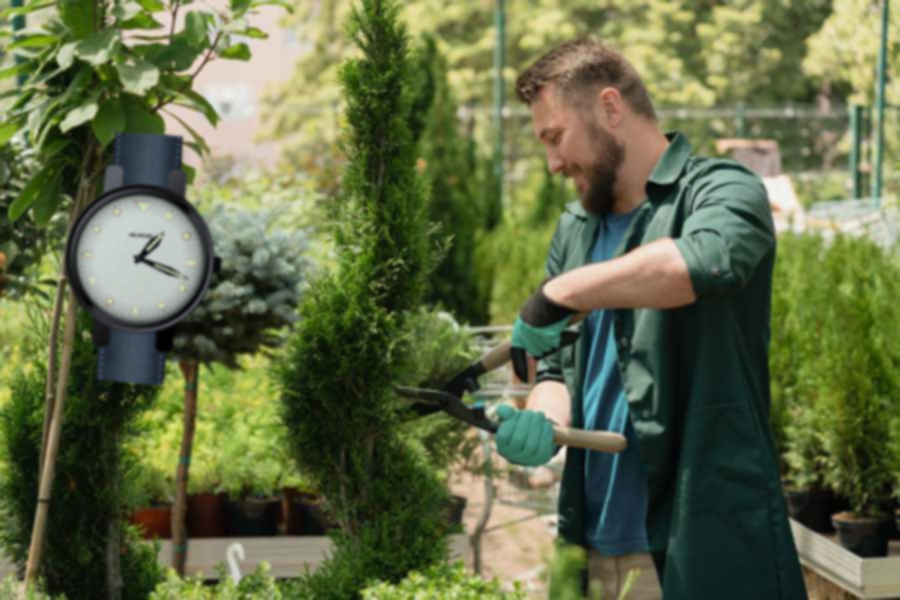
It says 1:18
